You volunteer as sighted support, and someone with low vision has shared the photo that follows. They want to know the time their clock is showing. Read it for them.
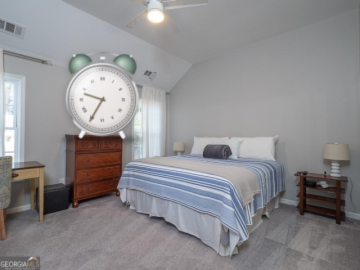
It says 9:35
